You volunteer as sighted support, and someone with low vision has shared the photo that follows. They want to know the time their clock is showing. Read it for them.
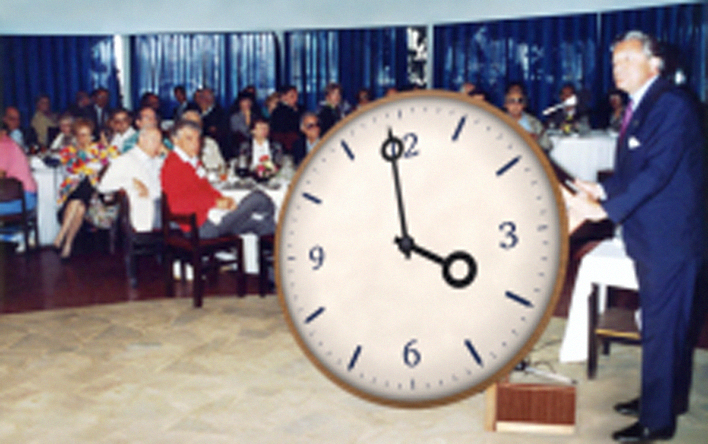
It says 3:59
